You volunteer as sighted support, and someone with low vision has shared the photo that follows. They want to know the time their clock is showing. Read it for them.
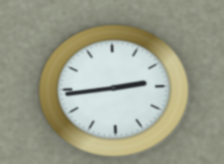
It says 2:44
